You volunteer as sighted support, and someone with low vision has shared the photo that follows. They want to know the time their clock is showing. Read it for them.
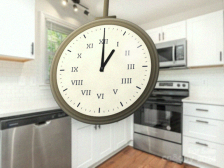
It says 1:00
